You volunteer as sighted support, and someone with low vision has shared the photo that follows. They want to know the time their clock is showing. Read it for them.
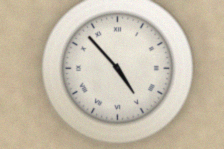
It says 4:53
